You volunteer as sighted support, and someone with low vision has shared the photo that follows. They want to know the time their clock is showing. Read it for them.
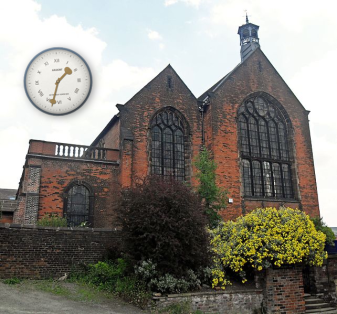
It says 1:33
